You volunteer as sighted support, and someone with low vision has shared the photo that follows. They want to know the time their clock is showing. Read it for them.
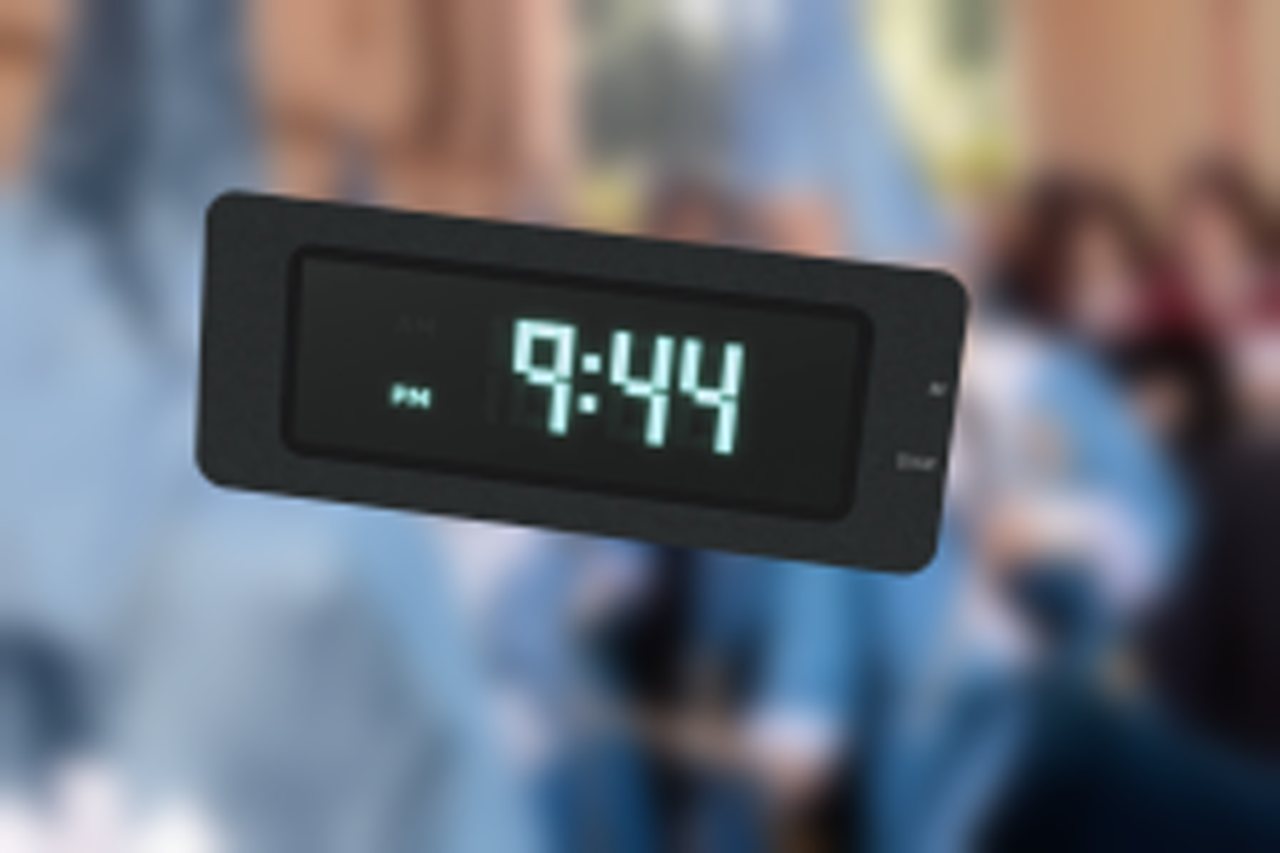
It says 9:44
